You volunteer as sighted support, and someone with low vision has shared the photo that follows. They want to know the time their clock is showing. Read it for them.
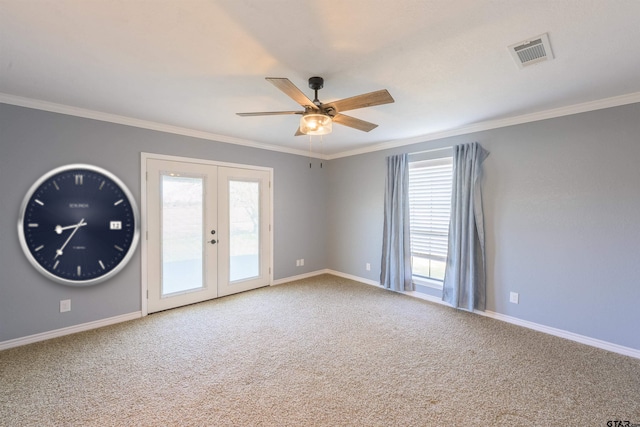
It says 8:36
